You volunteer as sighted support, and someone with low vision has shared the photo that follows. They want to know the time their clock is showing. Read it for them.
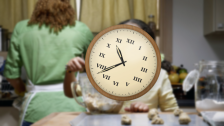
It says 10:38
